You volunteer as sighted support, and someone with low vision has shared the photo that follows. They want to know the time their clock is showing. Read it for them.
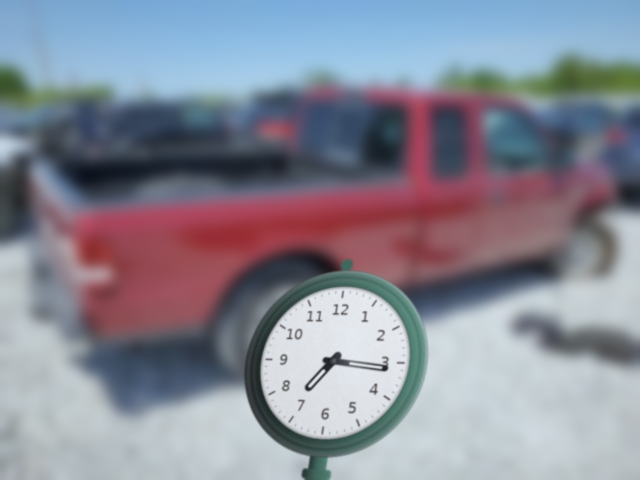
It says 7:16
